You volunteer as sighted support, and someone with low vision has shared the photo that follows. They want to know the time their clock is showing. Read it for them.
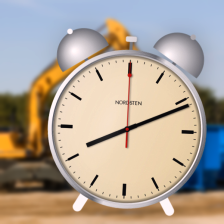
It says 8:11:00
